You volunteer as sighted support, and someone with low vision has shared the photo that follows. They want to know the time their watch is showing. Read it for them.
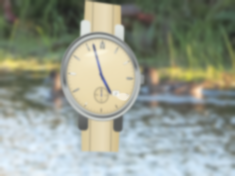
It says 4:57
